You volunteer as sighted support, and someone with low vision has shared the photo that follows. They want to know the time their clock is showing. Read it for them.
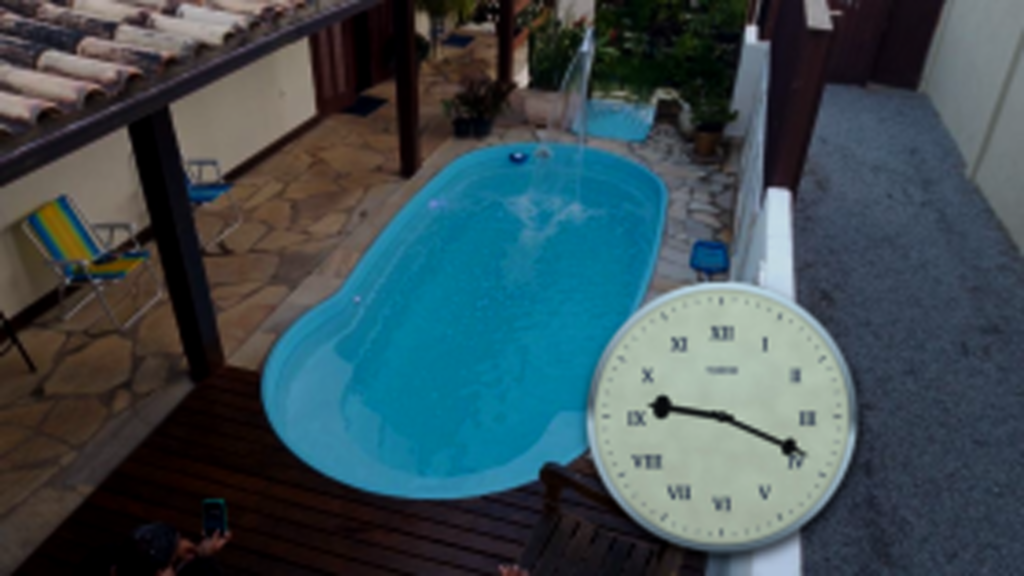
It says 9:19
